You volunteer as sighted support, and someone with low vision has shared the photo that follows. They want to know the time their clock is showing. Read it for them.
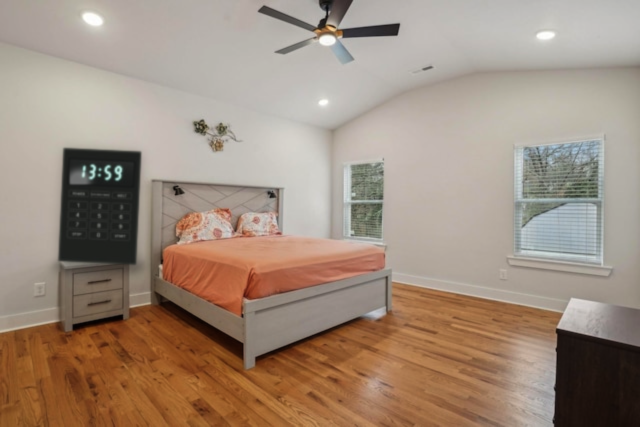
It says 13:59
